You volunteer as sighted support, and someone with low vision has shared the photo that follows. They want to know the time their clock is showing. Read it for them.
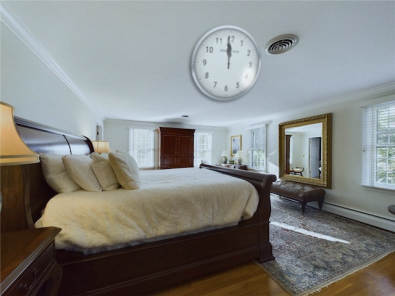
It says 11:59
